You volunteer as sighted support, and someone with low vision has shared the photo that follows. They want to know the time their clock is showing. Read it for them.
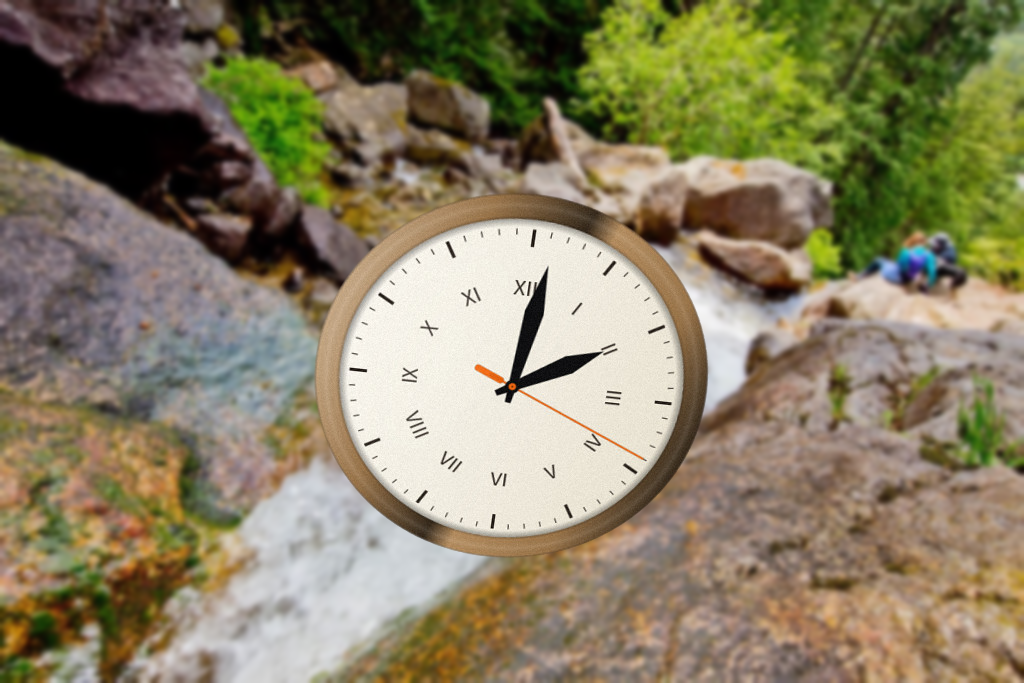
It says 2:01:19
